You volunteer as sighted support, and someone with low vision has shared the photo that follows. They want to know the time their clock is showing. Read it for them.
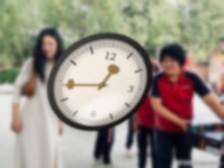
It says 12:44
